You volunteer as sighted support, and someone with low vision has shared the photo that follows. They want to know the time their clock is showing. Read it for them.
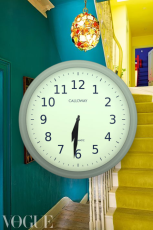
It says 6:31
